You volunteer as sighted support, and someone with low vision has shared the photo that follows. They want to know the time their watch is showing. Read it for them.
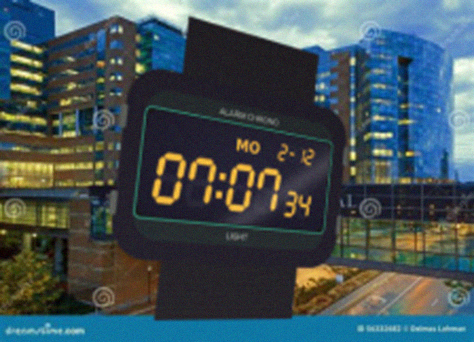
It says 7:07:34
